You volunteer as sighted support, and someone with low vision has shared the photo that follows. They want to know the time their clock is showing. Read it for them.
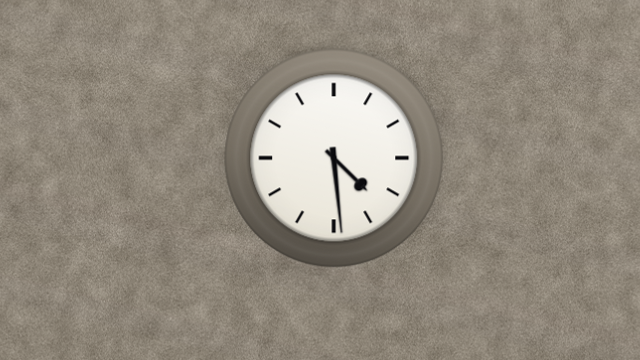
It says 4:29
